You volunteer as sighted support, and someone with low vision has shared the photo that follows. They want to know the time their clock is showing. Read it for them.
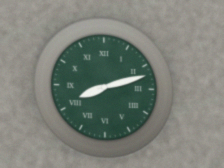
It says 8:12
